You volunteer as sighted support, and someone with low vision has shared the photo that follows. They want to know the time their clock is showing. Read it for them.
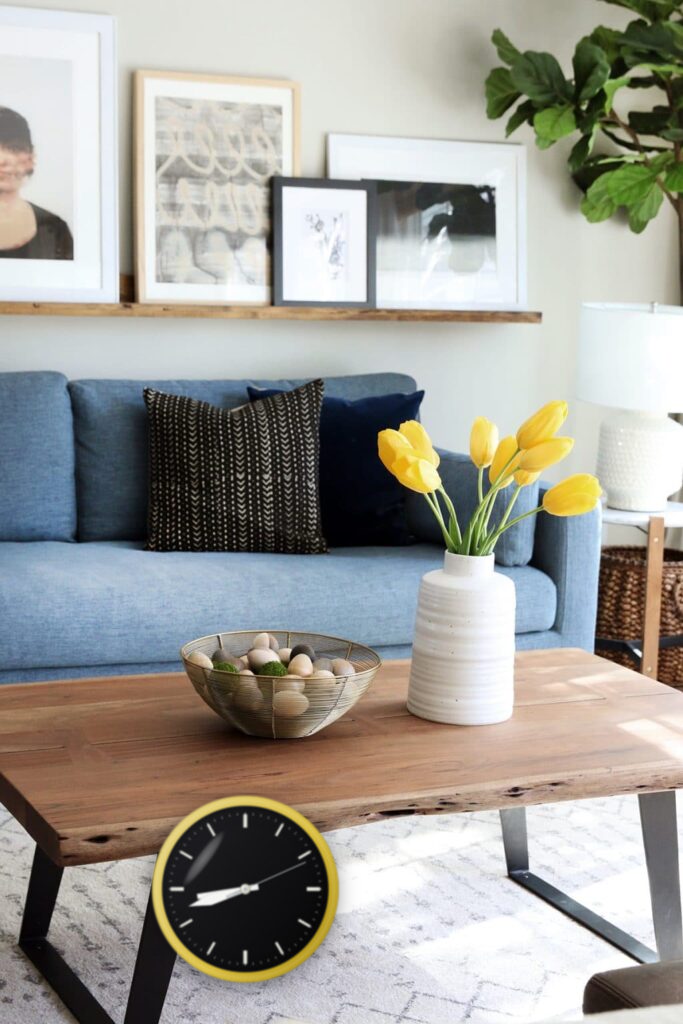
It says 8:42:11
